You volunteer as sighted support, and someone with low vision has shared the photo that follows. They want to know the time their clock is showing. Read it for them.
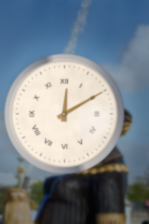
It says 12:10
